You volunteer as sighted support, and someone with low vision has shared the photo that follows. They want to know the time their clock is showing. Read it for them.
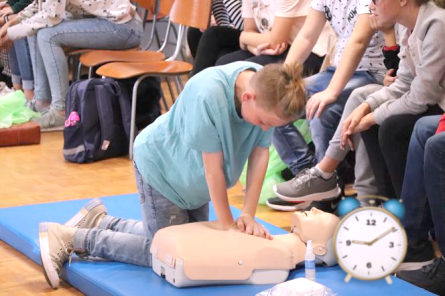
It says 9:09
